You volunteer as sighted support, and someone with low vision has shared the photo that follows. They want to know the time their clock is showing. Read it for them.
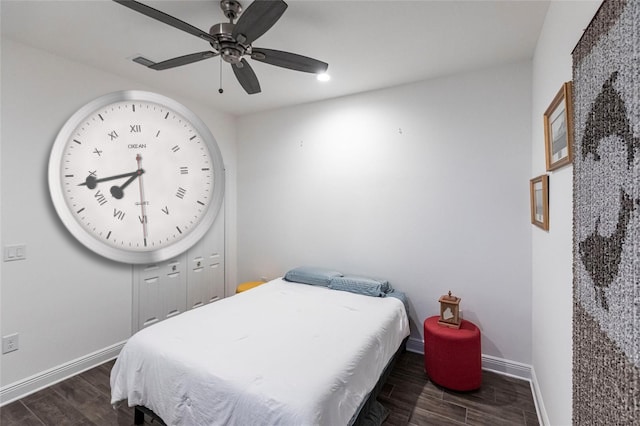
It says 7:43:30
